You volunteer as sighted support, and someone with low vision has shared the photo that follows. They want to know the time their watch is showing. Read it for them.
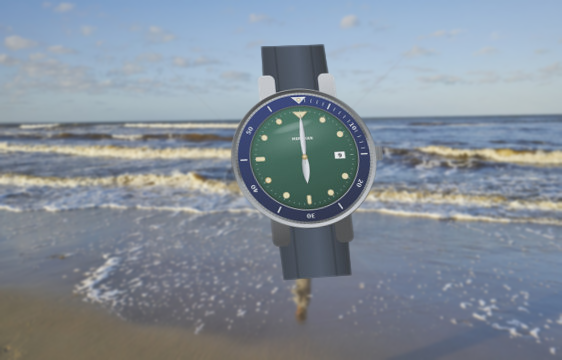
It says 6:00
